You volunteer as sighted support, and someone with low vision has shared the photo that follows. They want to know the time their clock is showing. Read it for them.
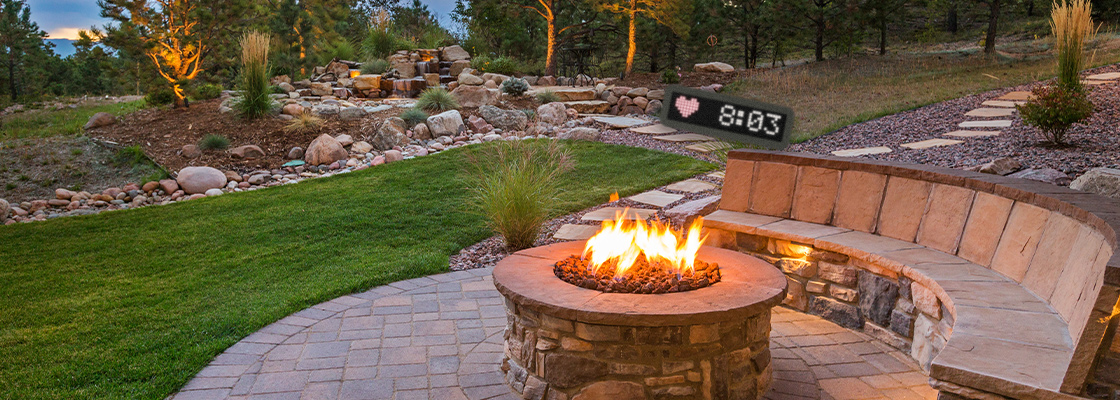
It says 8:03
